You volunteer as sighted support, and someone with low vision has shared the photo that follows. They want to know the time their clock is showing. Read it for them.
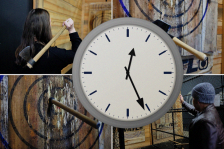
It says 12:26
